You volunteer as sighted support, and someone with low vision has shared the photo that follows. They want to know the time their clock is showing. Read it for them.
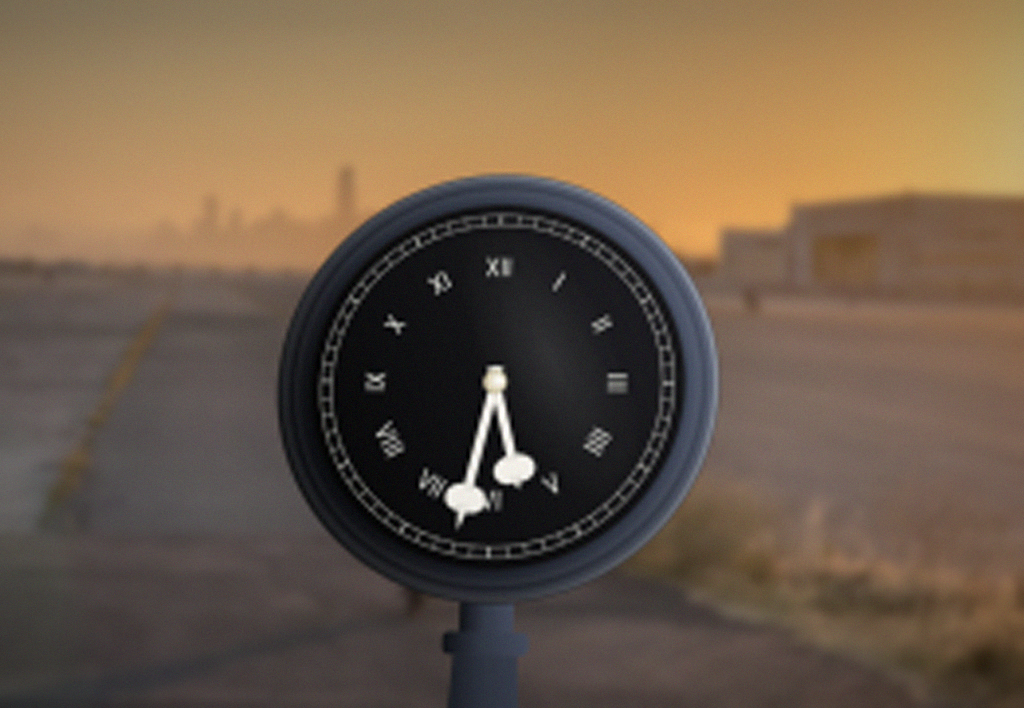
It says 5:32
